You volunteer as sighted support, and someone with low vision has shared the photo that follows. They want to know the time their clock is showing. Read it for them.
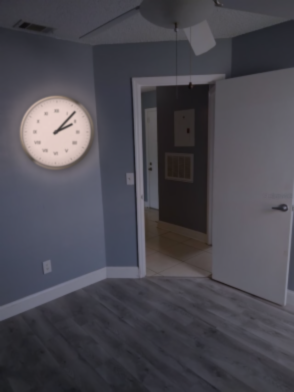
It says 2:07
